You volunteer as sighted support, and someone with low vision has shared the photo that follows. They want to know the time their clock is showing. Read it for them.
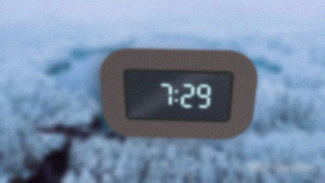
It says 7:29
